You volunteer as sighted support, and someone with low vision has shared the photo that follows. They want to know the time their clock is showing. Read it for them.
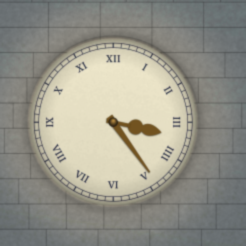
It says 3:24
